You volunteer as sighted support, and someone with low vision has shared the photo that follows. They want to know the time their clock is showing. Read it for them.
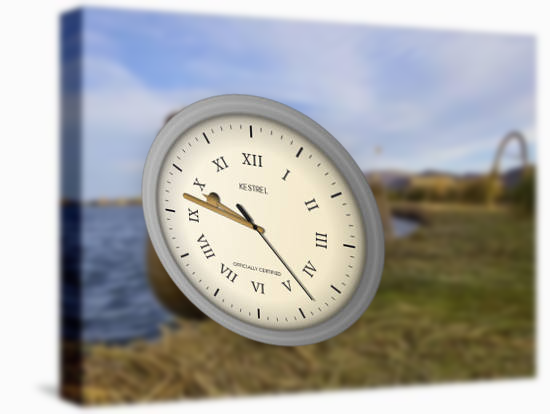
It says 9:47:23
